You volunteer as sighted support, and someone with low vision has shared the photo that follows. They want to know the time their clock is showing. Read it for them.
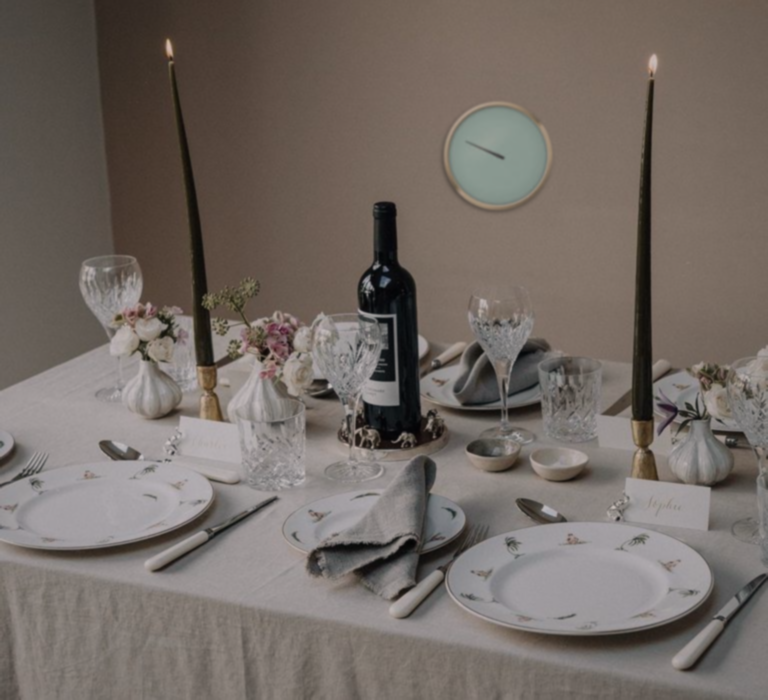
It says 9:49
